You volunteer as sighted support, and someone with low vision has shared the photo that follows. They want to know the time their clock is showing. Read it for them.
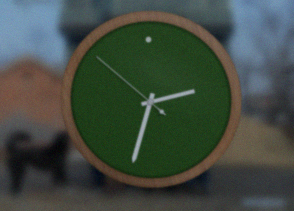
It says 2:32:52
